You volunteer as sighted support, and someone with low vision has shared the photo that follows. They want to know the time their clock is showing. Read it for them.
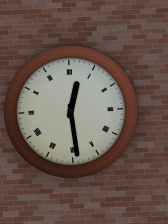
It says 12:29
